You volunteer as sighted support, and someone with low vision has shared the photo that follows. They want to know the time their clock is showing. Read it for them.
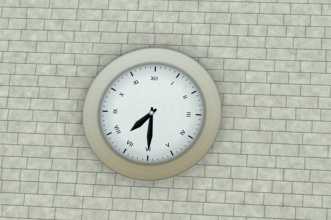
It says 7:30
